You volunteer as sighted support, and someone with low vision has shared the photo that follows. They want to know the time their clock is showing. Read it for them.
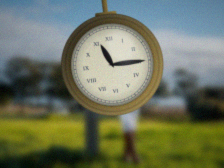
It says 11:15
